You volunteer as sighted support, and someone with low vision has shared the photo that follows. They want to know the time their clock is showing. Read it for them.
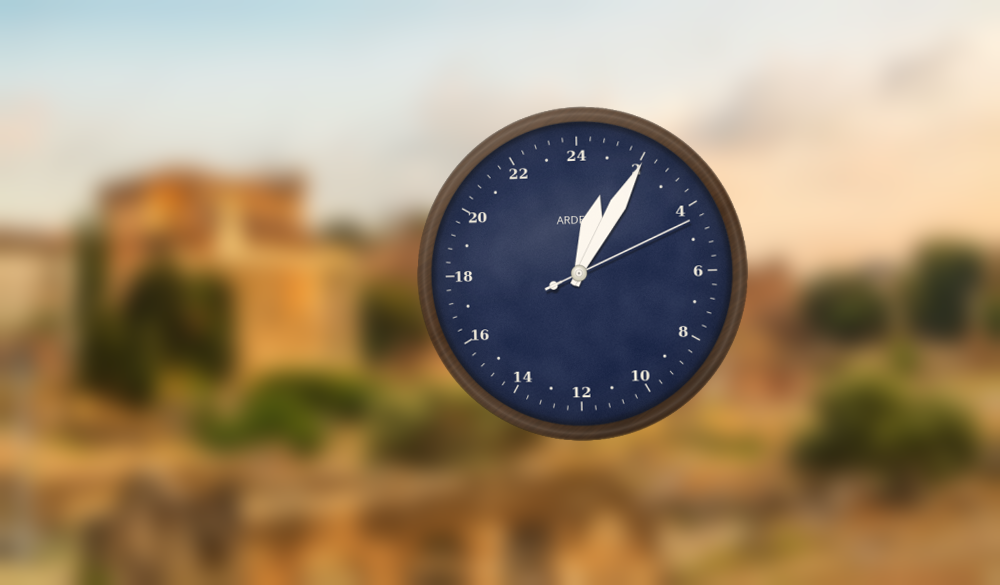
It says 1:05:11
